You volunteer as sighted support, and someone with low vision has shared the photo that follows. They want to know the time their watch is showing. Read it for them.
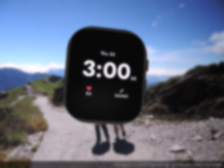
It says 3:00
